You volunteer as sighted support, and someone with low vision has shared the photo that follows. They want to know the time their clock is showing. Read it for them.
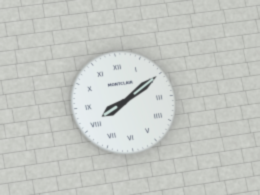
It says 8:10
